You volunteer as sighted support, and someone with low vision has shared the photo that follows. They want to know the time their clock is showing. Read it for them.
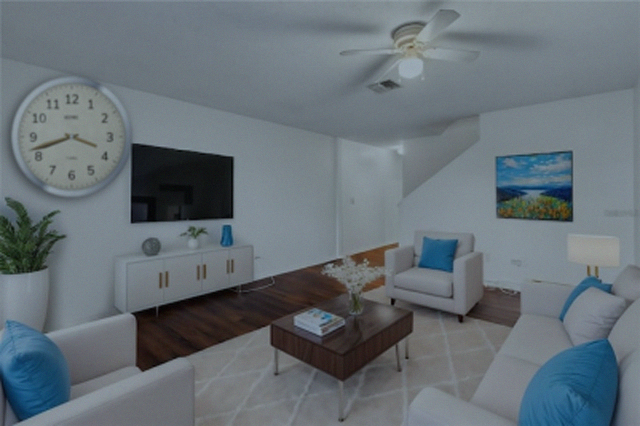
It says 3:42
